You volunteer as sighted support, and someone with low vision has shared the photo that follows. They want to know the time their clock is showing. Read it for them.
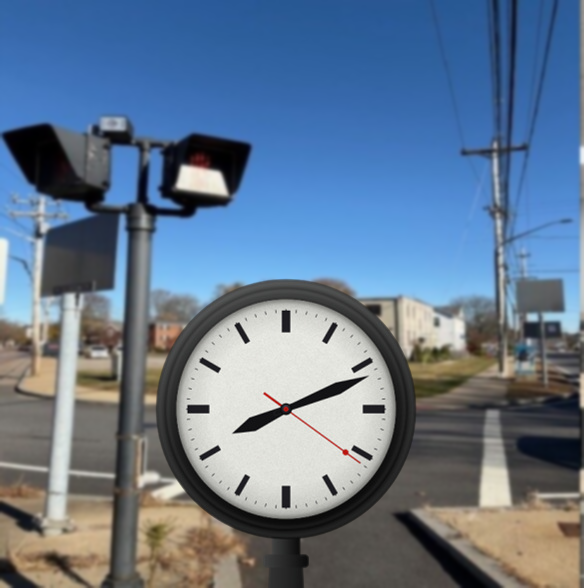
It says 8:11:21
